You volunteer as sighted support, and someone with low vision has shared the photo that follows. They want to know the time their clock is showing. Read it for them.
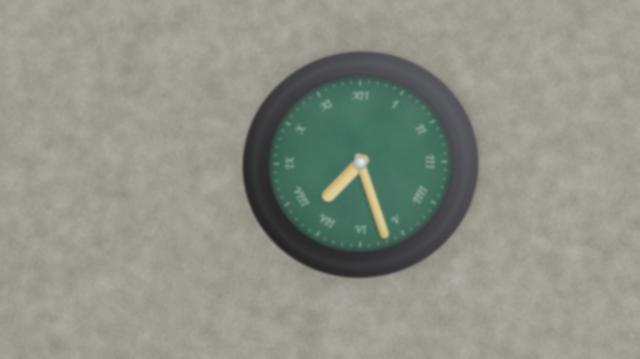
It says 7:27
